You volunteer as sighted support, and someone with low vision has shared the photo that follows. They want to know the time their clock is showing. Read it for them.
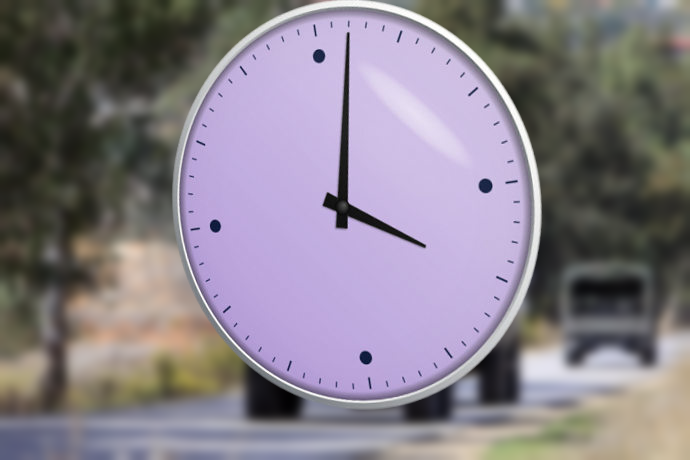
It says 4:02
